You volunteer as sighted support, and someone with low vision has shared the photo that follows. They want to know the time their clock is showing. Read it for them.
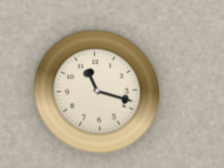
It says 11:18
